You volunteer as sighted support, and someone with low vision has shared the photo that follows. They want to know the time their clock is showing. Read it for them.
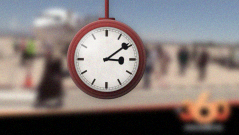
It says 3:09
